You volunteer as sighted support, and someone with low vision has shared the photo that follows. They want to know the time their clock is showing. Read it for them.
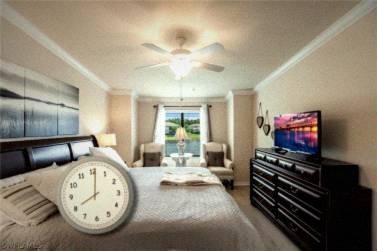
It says 8:01
